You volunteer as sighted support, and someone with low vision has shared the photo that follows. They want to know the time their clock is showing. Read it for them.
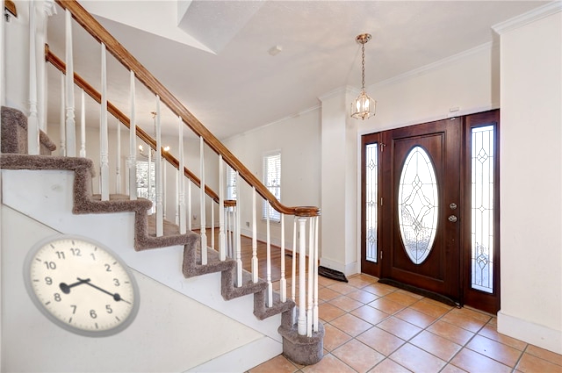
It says 8:20
